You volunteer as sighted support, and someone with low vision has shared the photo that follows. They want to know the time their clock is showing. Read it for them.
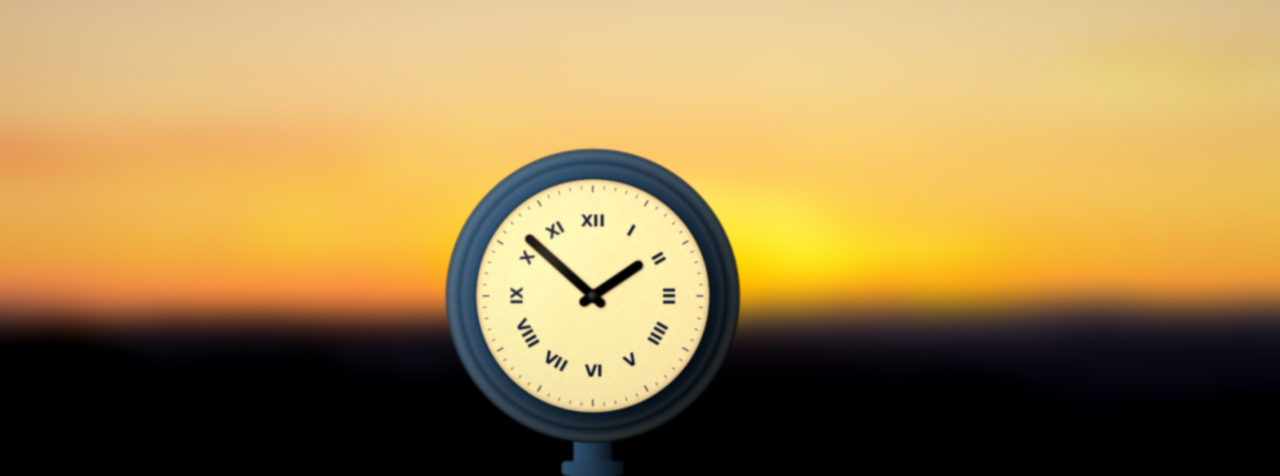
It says 1:52
